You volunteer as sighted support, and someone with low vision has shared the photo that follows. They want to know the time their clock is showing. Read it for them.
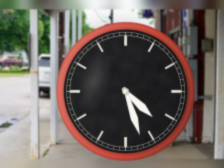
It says 4:27
